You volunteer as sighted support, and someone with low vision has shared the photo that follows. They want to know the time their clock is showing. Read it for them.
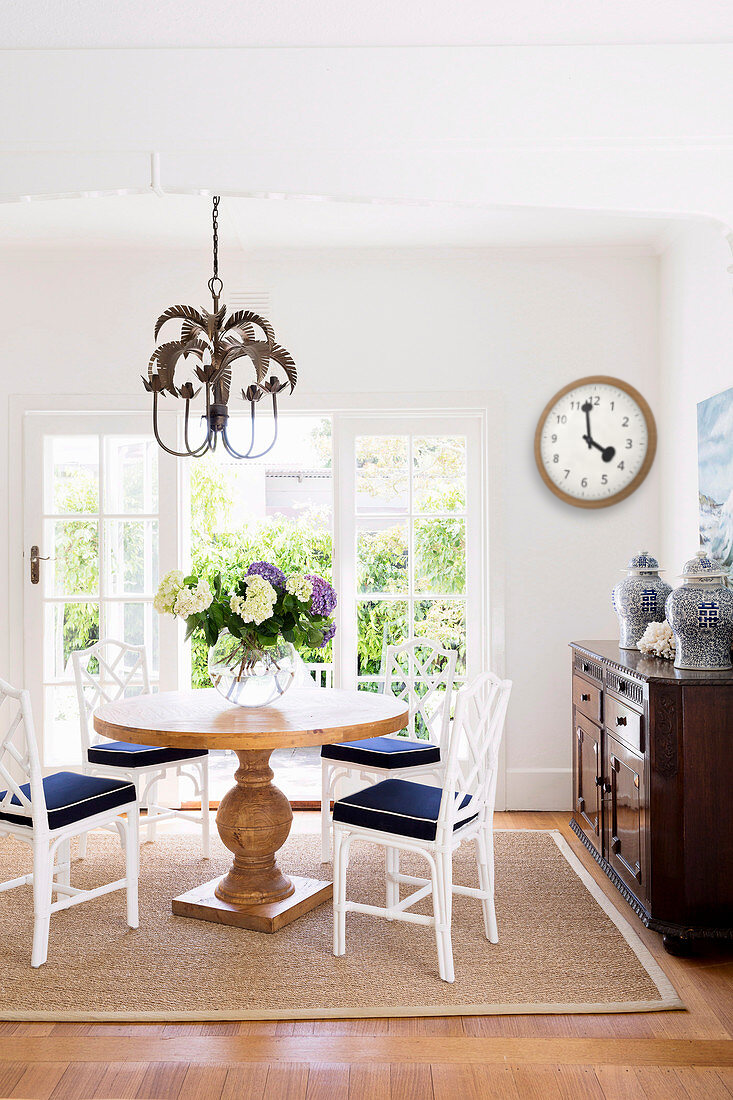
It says 3:58
